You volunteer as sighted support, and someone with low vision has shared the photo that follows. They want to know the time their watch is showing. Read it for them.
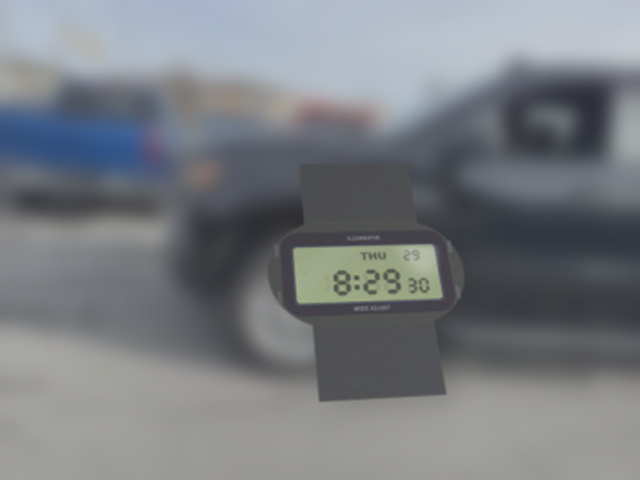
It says 8:29:30
